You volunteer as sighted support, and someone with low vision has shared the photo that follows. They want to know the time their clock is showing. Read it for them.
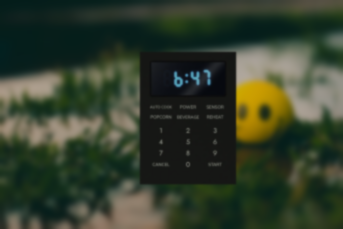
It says 6:47
